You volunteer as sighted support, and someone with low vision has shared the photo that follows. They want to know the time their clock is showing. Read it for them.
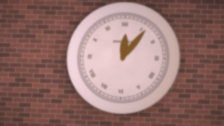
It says 12:06
